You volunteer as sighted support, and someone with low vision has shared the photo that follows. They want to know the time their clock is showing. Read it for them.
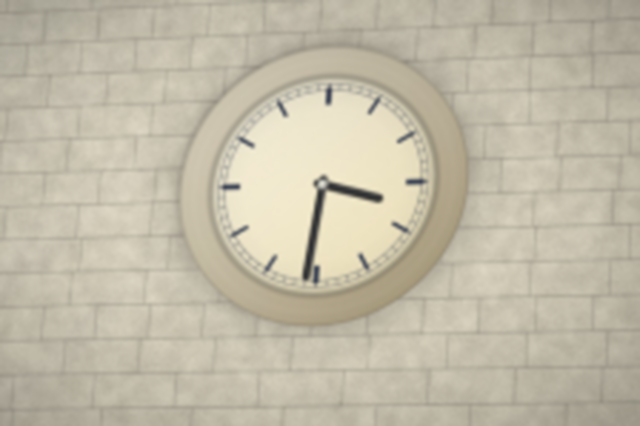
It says 3:31
